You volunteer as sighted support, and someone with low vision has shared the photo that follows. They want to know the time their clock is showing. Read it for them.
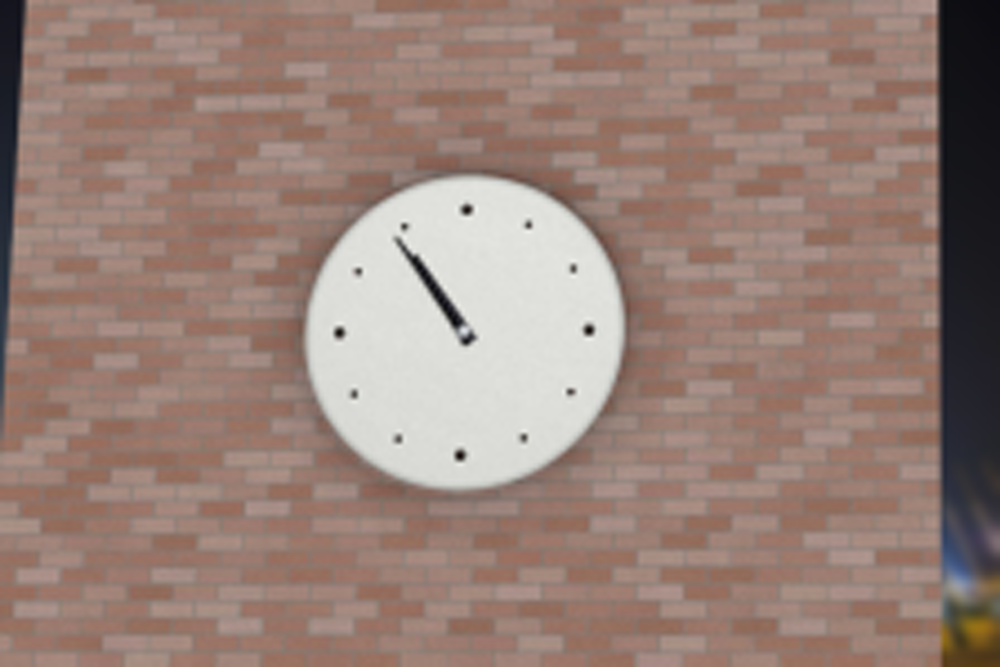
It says 10:54
